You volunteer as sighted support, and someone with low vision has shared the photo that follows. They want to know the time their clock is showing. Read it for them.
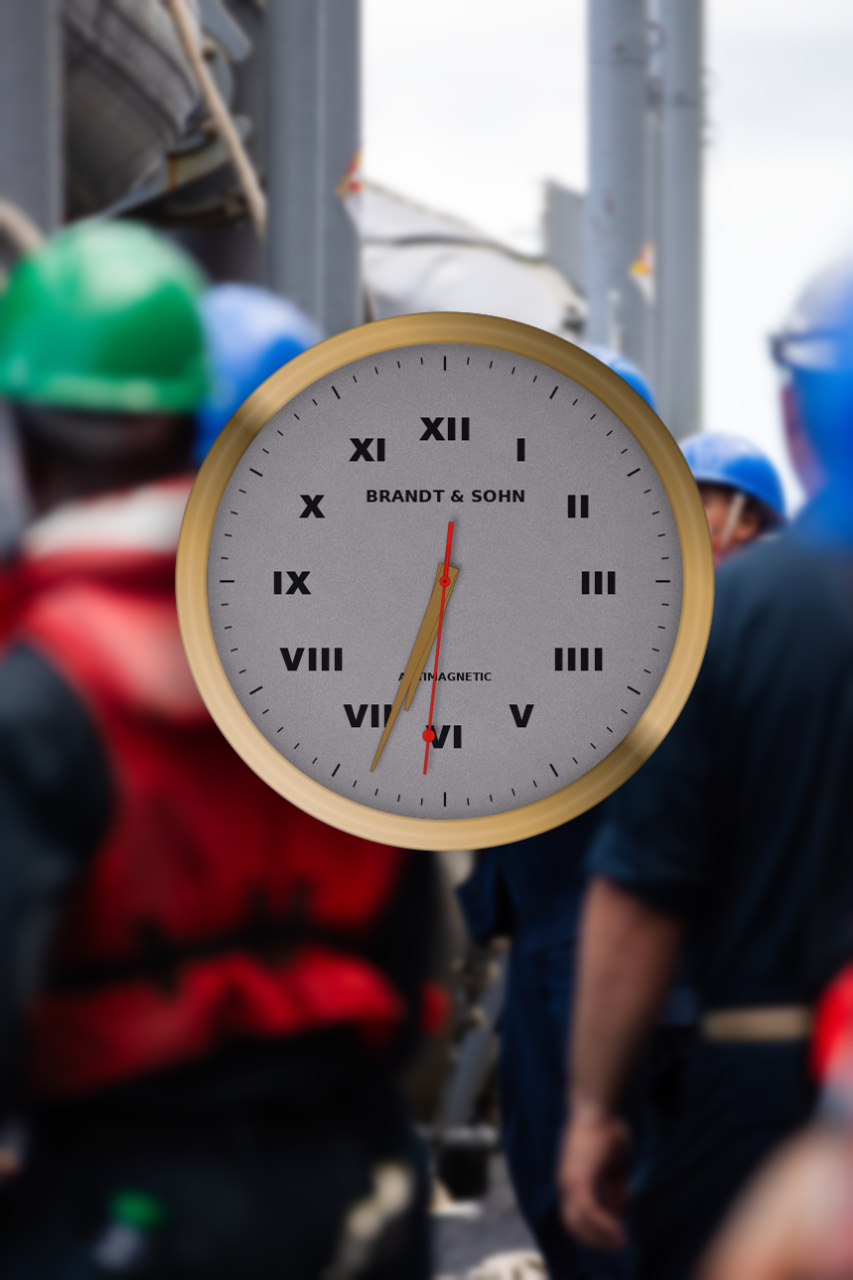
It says 6:33:31
